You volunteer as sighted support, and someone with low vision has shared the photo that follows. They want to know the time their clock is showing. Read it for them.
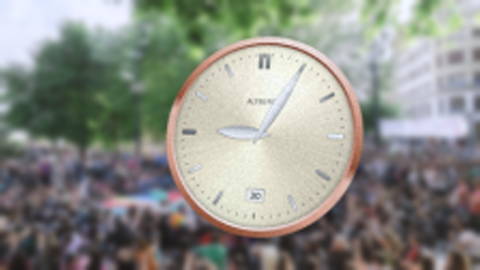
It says 9:05
